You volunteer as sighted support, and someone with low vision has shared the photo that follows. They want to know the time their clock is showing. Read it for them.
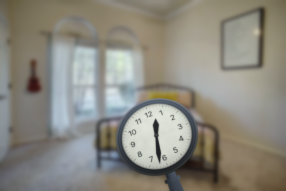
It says 12:32
